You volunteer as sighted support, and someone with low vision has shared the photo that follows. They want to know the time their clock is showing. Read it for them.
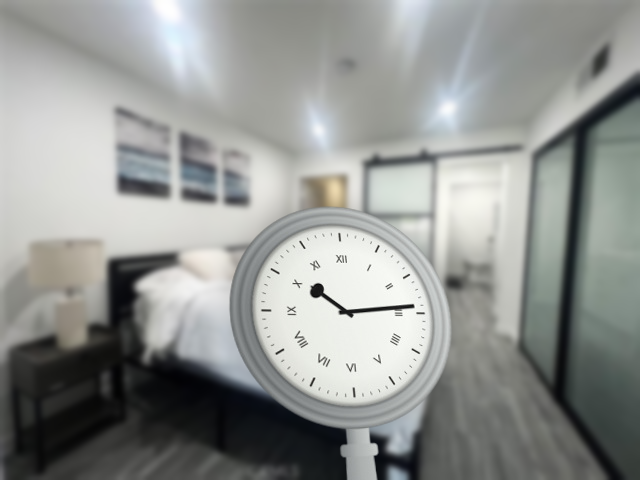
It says 10:14
